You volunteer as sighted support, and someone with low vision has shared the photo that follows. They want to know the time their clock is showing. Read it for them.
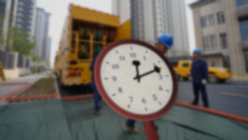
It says 12:12
